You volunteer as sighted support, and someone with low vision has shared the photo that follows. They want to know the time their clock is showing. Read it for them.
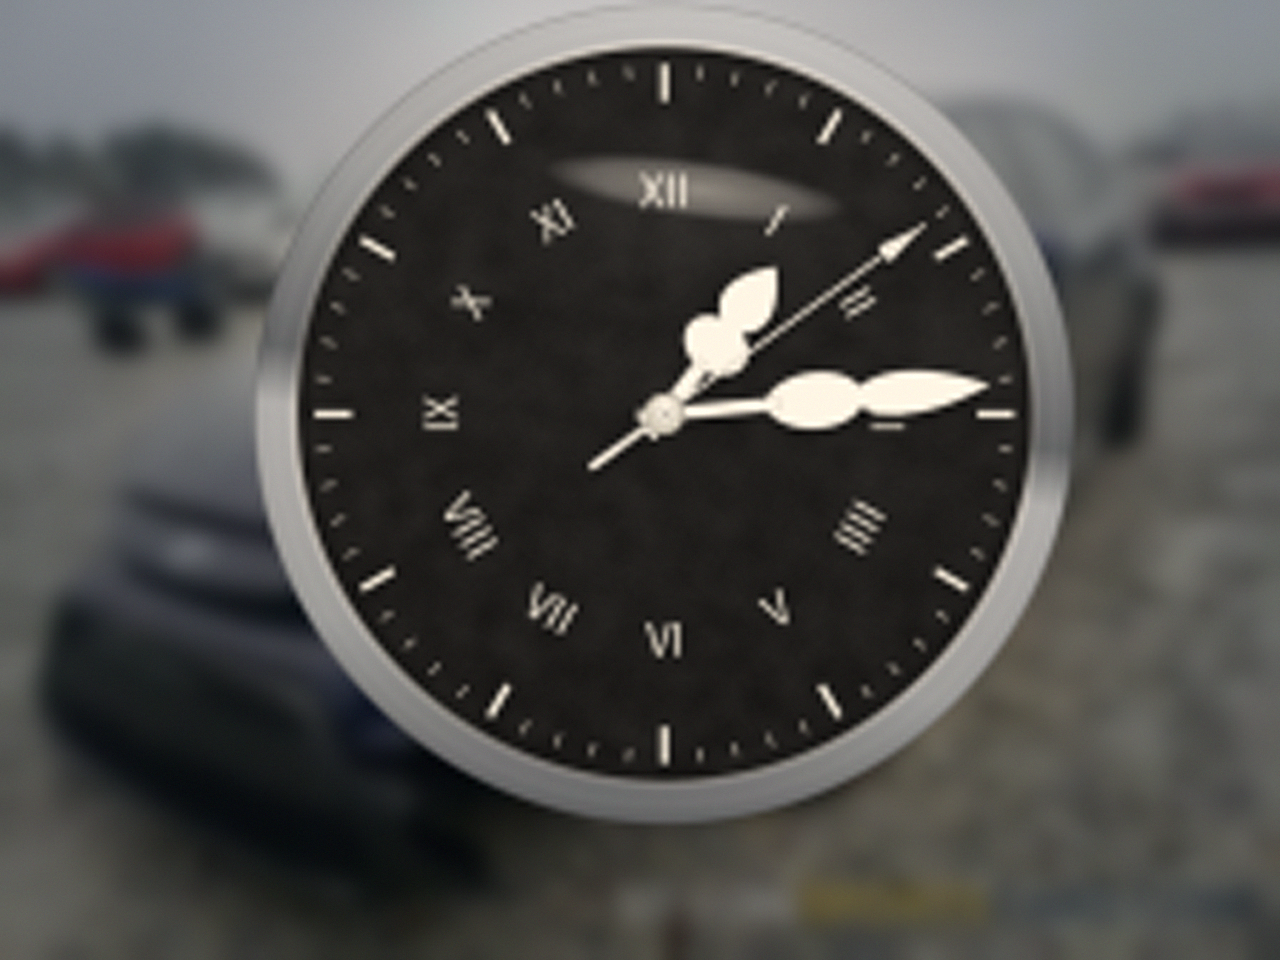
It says 1:14:09
